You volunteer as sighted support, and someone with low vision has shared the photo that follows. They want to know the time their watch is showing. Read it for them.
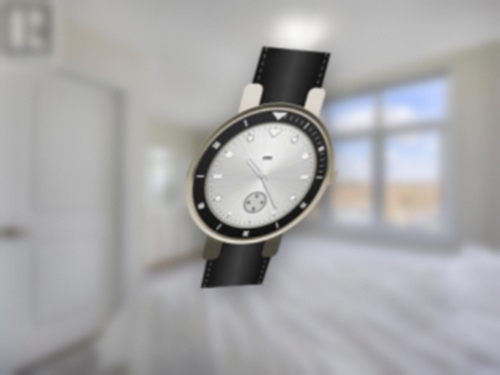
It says 10:24
